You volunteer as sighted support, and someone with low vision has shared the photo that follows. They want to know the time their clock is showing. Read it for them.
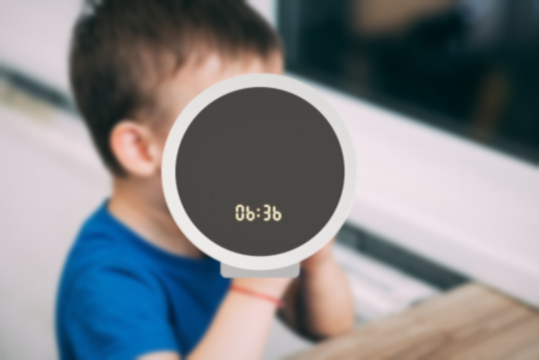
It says 6:36
